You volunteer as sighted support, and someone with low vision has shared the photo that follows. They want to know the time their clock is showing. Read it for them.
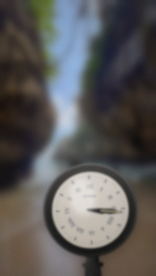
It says 3:16
